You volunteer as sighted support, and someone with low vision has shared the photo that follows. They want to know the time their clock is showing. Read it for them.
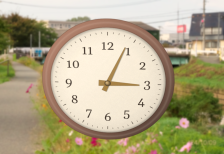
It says 3:04
